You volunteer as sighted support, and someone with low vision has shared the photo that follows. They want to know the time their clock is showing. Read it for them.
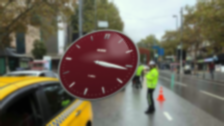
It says 3:16
